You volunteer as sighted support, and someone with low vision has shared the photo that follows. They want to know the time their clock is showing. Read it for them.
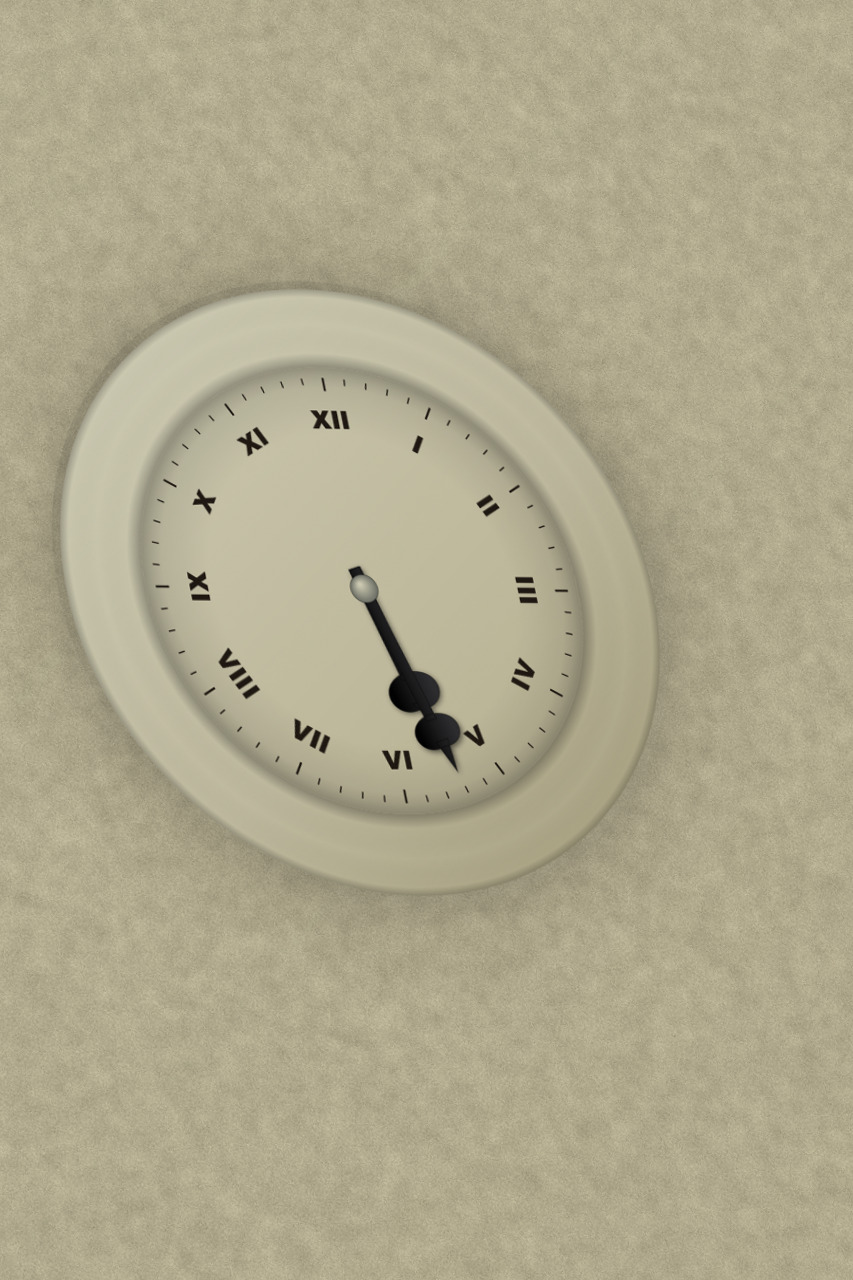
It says 5:27
